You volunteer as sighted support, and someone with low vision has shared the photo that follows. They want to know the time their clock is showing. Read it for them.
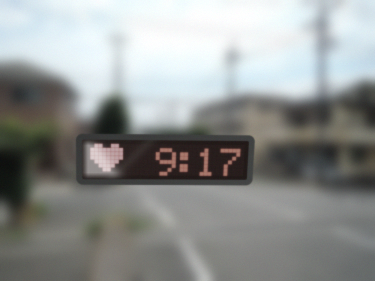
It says 9:17
